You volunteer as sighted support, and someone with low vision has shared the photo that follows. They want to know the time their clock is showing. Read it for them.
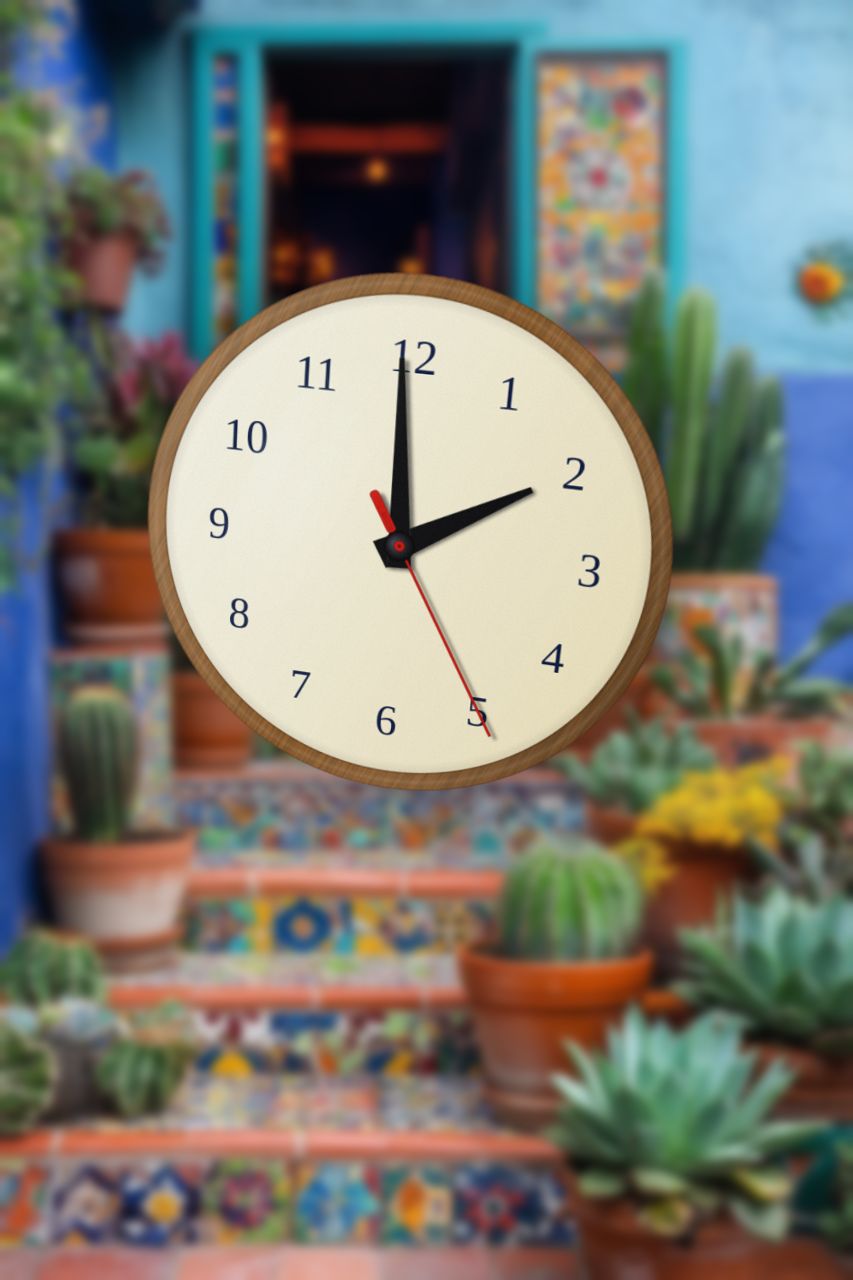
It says 1:59:25
